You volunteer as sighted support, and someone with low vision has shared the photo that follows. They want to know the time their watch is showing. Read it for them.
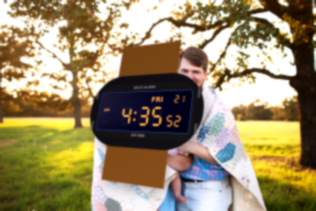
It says 4:35
